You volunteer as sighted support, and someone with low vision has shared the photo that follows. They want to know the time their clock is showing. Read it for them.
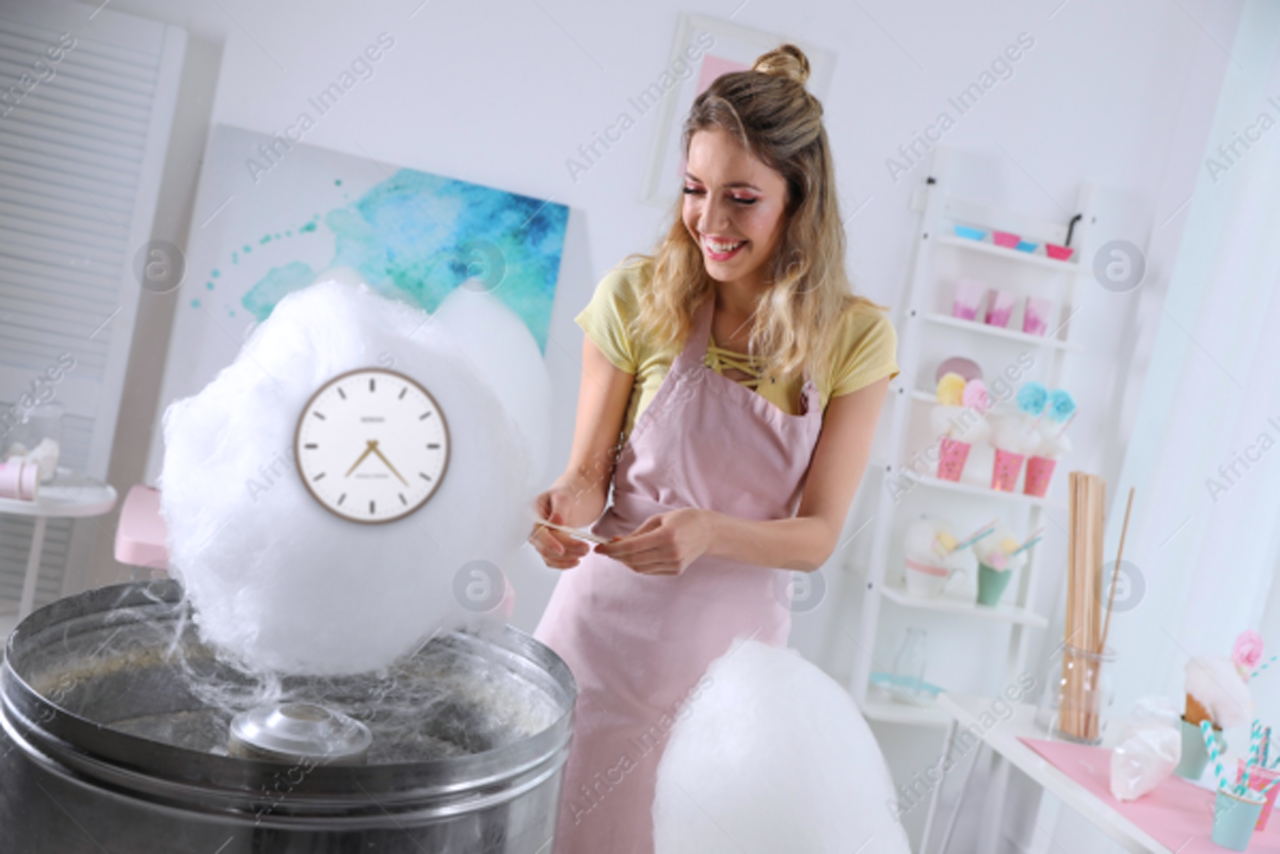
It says 7:23
